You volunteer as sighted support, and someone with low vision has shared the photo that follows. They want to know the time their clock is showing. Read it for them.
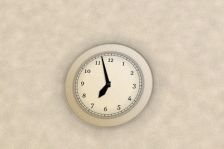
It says 6:57
